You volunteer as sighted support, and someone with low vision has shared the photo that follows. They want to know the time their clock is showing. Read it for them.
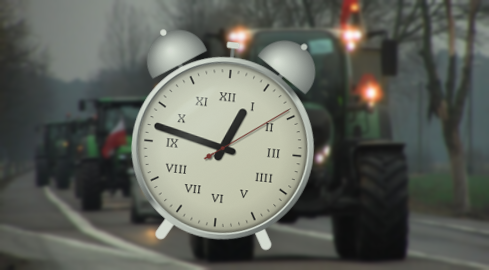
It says 12:47:09
